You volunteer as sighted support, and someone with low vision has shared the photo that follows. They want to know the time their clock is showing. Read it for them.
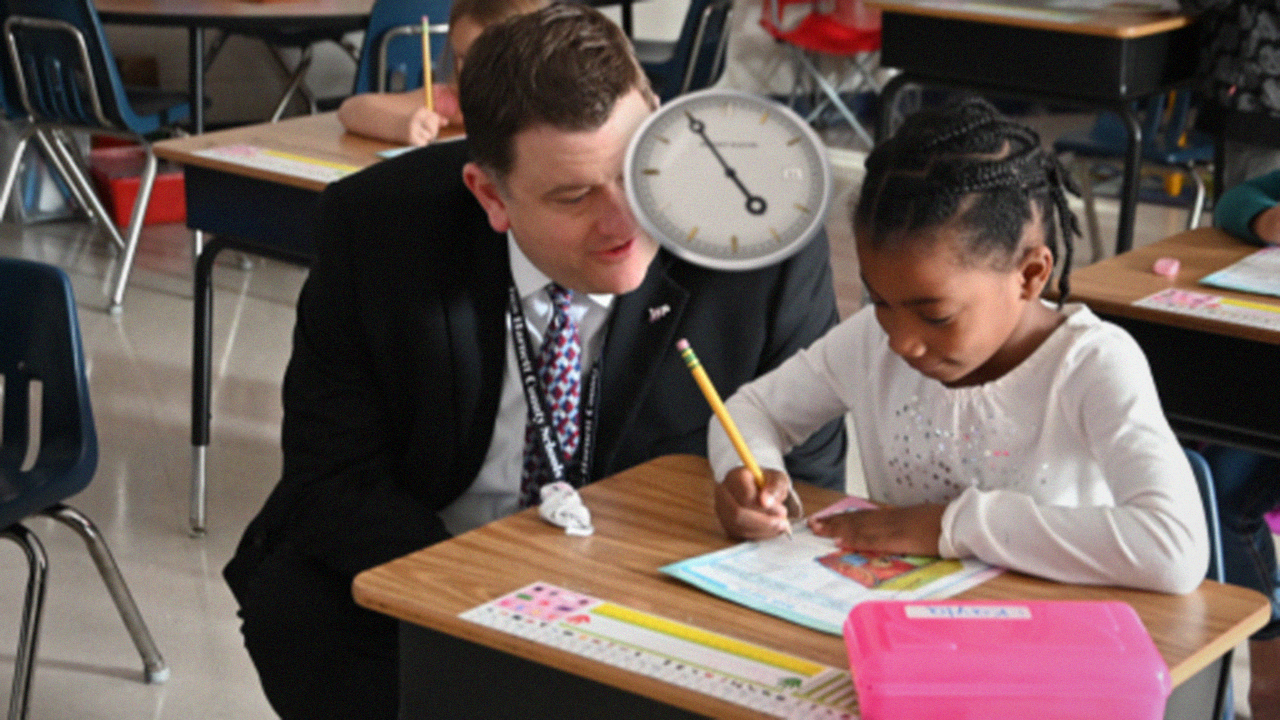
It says 4:55
